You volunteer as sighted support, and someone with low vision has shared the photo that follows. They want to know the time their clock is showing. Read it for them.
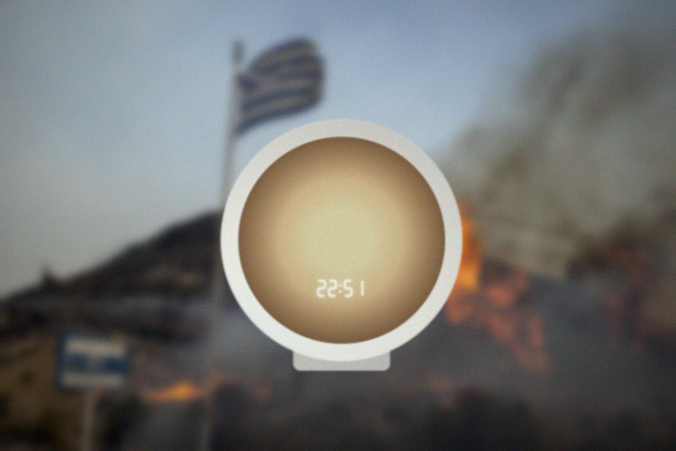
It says 22:51
